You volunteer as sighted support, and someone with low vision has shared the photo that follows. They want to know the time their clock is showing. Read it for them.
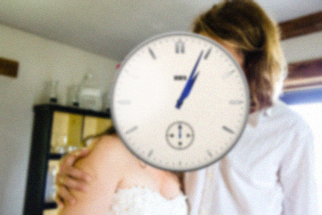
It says 1:04
